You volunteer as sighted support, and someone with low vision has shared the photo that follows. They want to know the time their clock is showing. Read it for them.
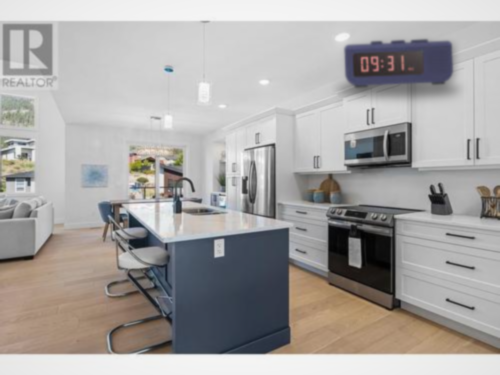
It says 9:31
